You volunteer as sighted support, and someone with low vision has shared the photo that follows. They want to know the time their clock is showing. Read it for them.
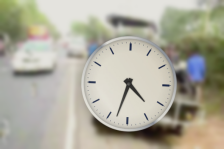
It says 4:33
